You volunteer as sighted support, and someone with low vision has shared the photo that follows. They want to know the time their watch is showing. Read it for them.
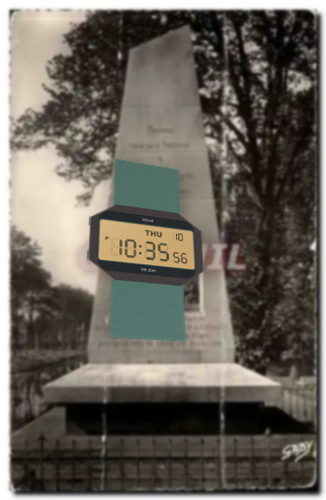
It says 10:35:56
